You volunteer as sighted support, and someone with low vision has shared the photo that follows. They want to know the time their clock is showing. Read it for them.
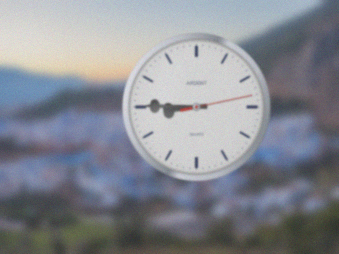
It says 8:45:13
